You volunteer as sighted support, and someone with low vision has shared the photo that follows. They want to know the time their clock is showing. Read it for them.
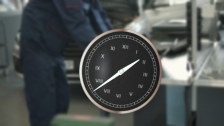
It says 1:38
